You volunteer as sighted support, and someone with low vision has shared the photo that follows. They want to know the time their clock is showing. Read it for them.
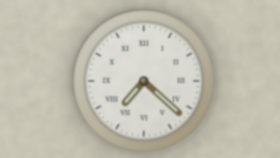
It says 7:22
